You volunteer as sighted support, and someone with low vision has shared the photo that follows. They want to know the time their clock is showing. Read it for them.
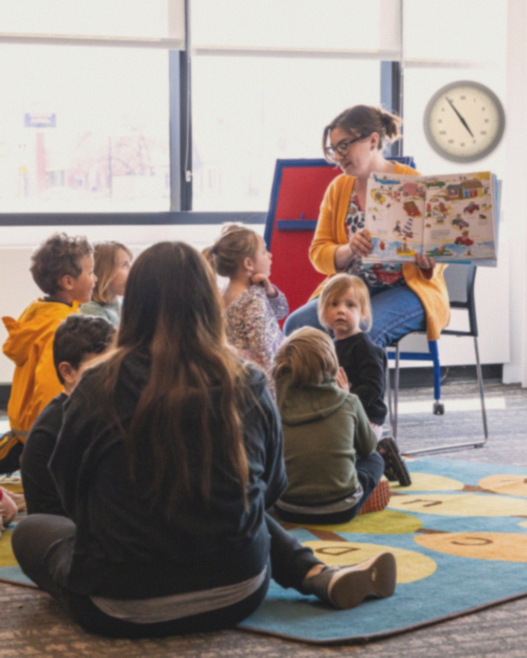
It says 4:54
